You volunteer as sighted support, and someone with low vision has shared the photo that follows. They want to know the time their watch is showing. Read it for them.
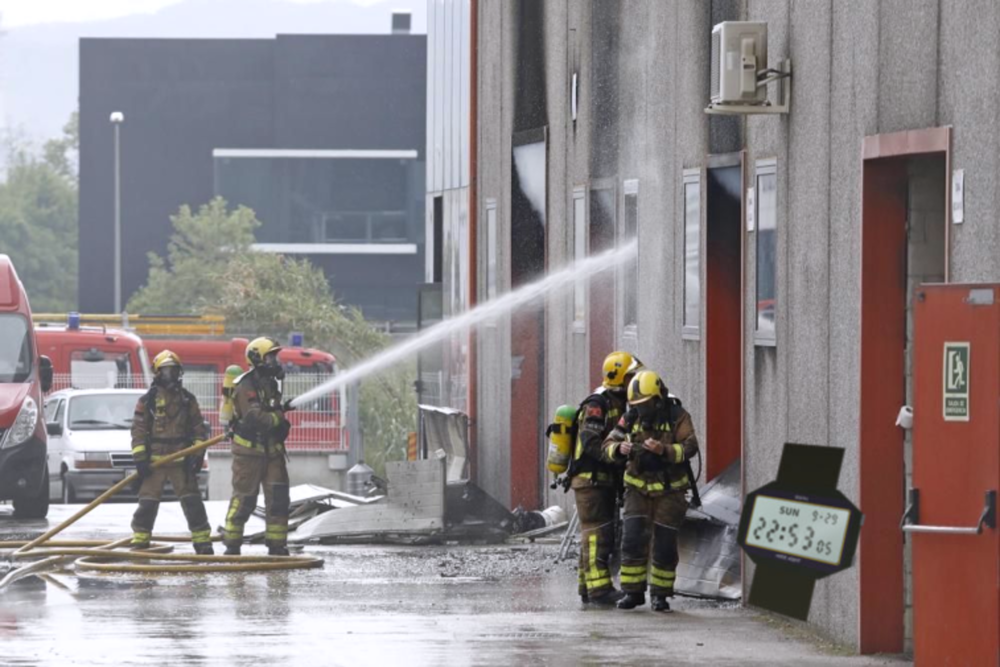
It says 22:53
